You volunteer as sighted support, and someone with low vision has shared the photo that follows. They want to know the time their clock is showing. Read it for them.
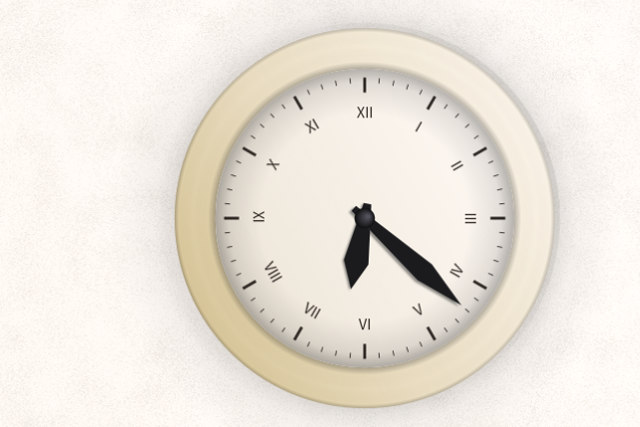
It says 6:22
